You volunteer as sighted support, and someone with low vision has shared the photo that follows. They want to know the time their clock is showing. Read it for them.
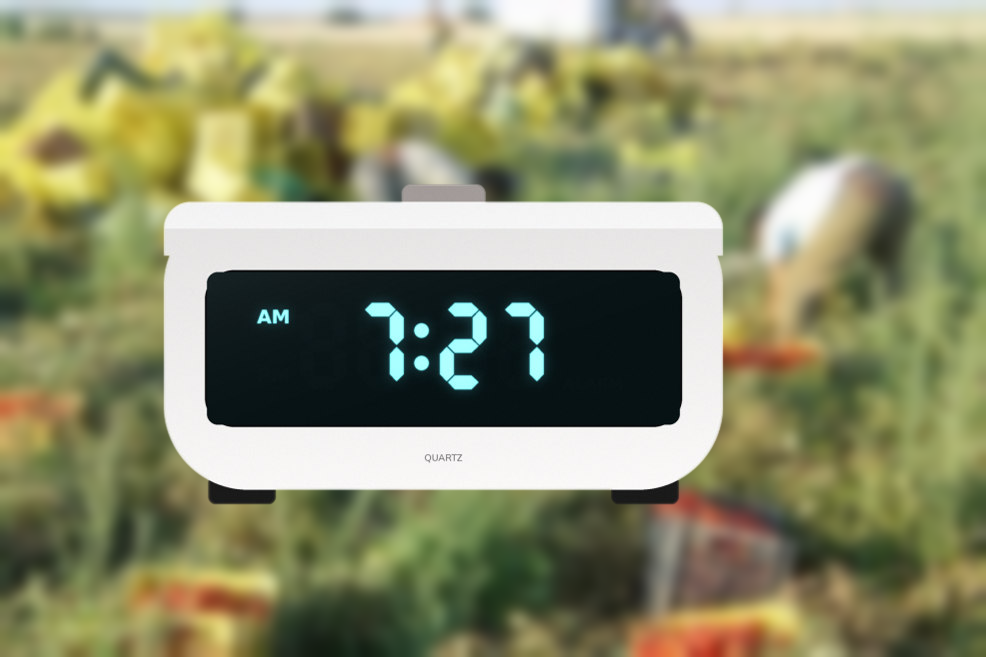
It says 7:27
